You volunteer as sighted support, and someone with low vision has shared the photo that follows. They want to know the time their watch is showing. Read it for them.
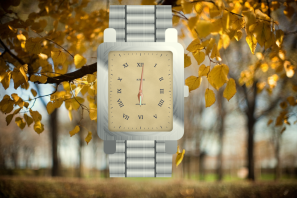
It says 6:01
